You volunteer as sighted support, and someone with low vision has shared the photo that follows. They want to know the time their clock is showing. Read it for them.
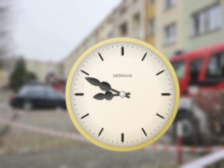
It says 8:49
